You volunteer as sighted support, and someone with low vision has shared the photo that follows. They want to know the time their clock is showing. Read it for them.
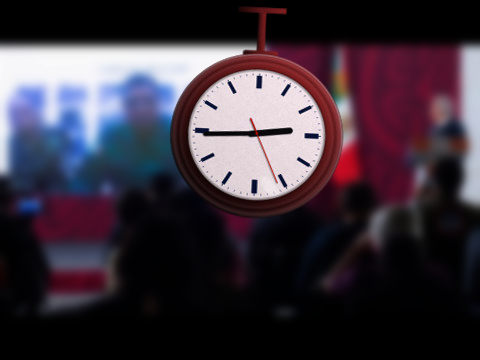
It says 2:44:26
